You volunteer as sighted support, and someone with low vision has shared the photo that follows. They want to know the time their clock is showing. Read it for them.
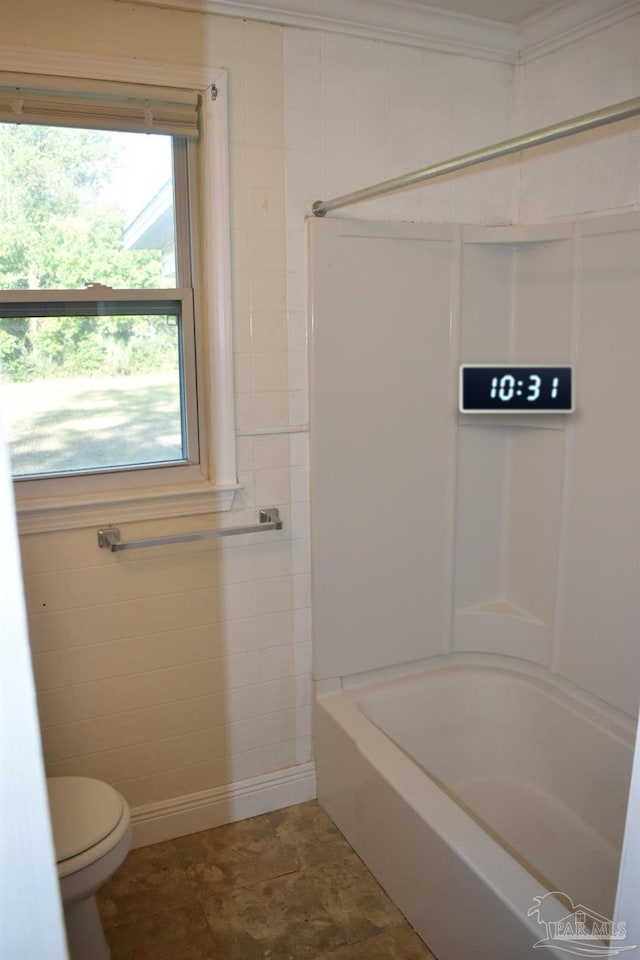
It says 10:31
